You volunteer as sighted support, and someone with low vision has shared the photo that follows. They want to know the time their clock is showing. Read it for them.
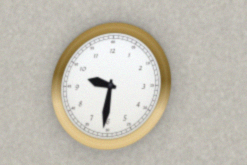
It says 9:31
